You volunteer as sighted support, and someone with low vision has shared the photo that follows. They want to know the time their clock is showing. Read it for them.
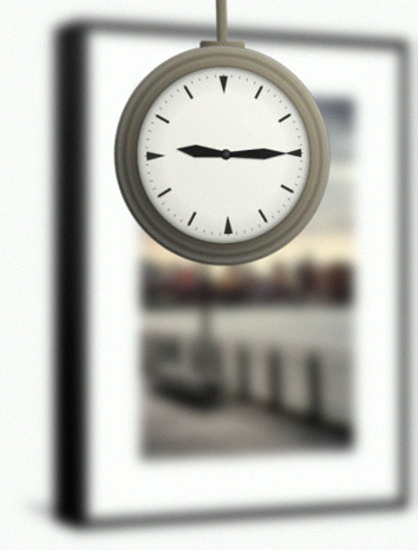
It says 9:15
